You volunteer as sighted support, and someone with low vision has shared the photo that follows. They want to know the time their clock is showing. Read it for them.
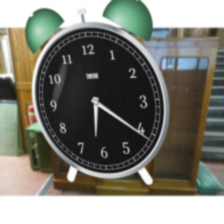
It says 6:21
